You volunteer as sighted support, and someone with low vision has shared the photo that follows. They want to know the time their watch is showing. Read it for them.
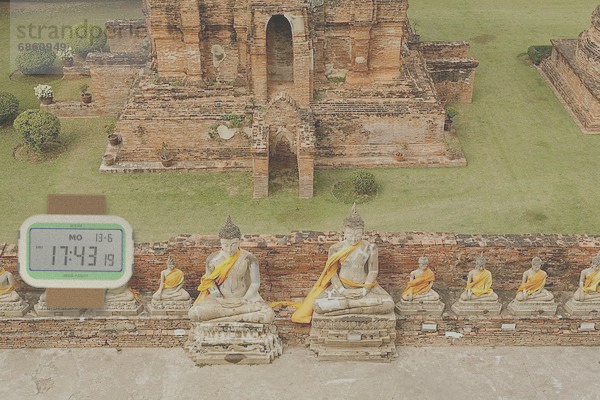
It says 17:43:19
